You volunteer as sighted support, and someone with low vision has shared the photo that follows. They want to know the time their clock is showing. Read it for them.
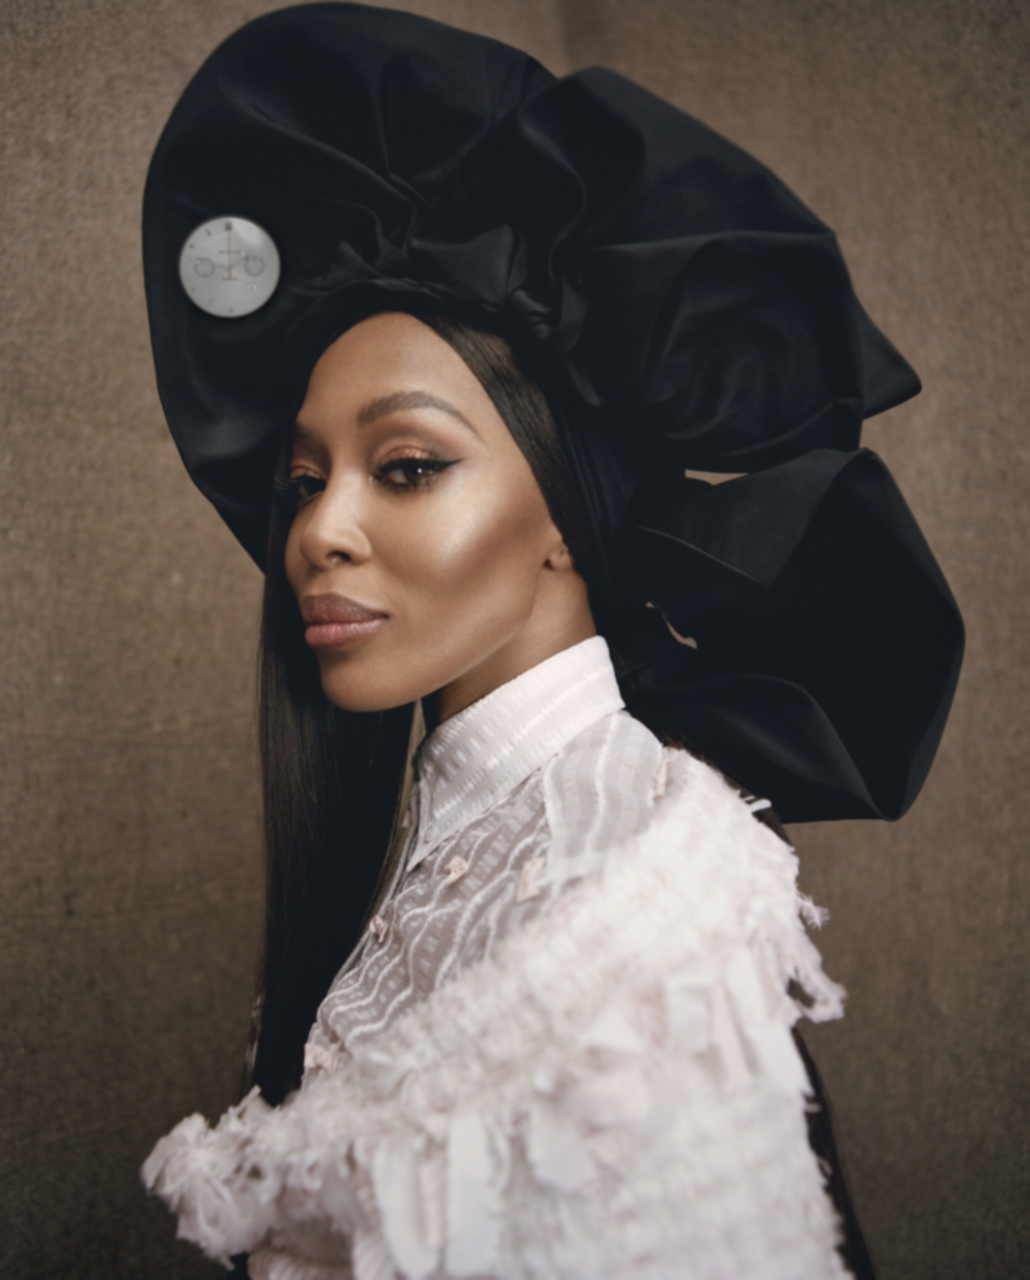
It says 1:47
